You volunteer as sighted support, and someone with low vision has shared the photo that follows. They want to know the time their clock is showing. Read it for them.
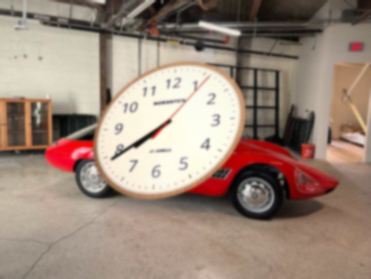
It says 7:39:06
